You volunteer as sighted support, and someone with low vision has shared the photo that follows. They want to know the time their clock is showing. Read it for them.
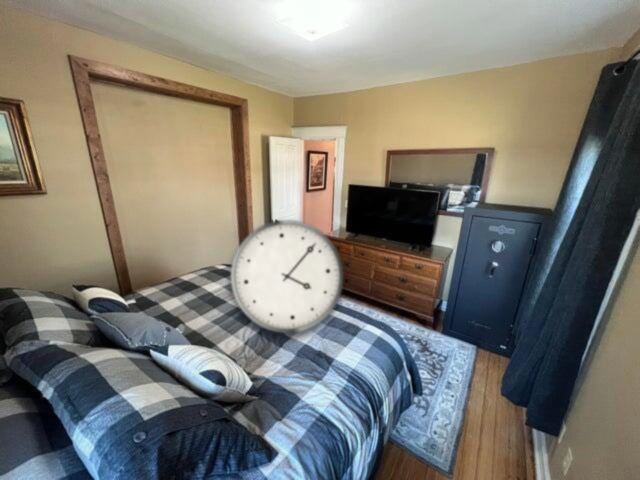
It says 4:08
